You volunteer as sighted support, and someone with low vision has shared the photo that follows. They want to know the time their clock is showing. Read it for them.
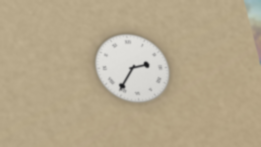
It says 2:36
